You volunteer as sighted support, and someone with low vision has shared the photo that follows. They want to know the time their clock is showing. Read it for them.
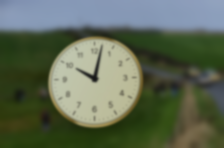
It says 10:02
